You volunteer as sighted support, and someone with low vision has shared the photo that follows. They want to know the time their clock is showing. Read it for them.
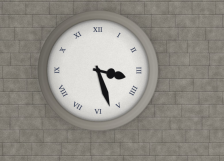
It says 3:27
